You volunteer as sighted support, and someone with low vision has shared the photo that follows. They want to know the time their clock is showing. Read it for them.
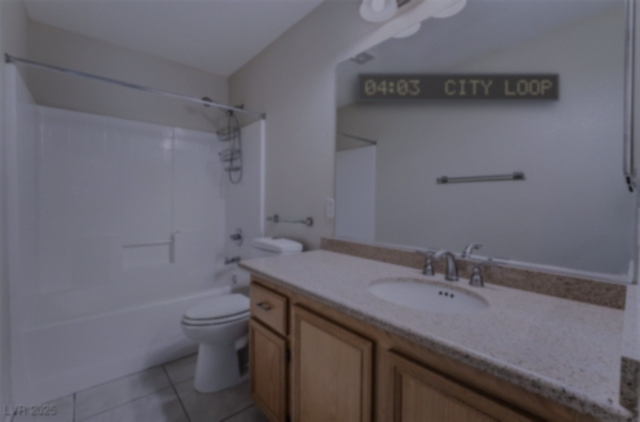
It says 4:03
